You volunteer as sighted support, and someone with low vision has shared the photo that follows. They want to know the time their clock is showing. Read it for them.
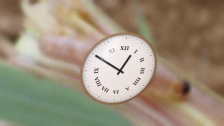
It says 12:50
